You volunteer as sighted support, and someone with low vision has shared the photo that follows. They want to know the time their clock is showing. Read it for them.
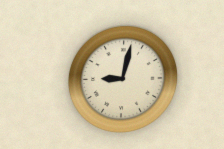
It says 9:02
